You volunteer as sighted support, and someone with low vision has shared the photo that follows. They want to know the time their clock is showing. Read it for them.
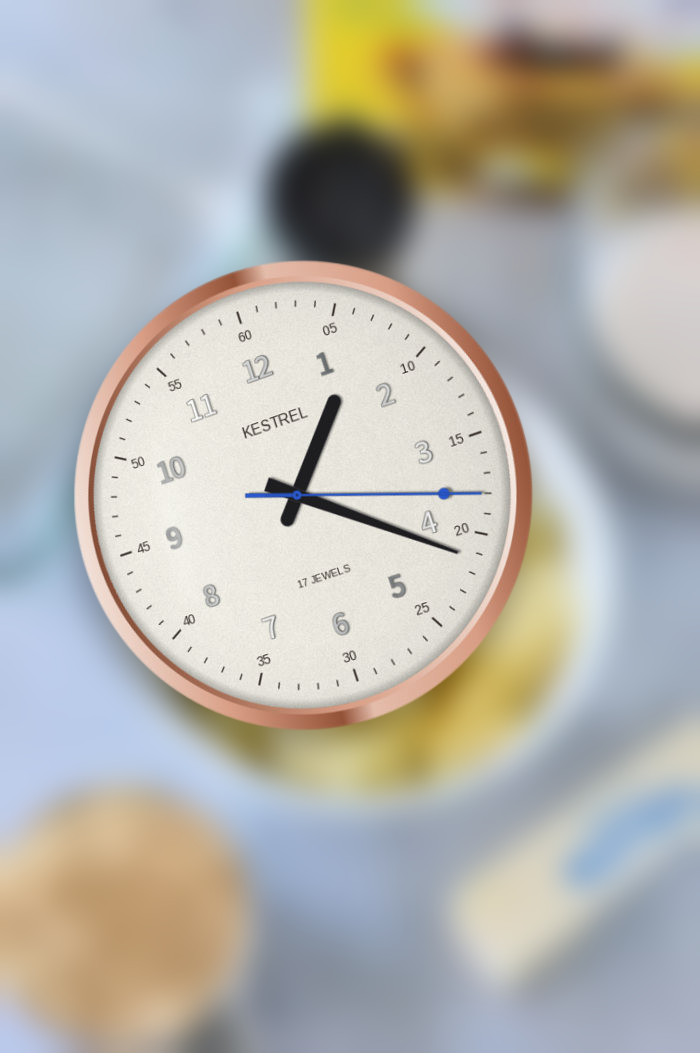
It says 1:21:18
